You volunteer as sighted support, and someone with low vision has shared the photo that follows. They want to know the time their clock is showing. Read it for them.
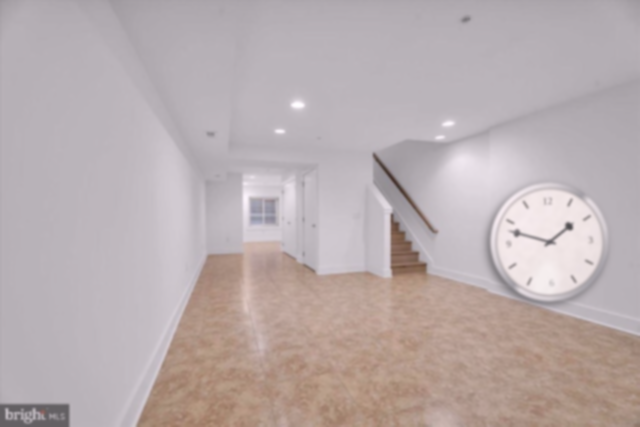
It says 1:48
